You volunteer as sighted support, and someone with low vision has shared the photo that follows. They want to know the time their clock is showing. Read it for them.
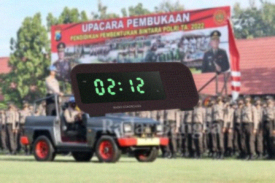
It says 2:12
